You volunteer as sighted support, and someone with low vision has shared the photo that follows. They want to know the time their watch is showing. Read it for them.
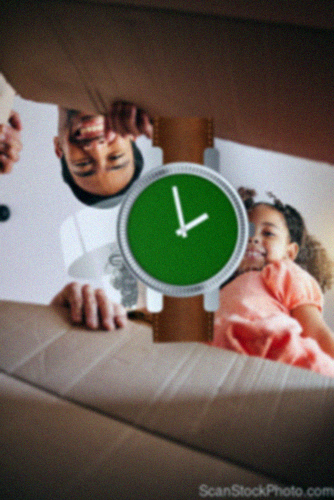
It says 1:58
